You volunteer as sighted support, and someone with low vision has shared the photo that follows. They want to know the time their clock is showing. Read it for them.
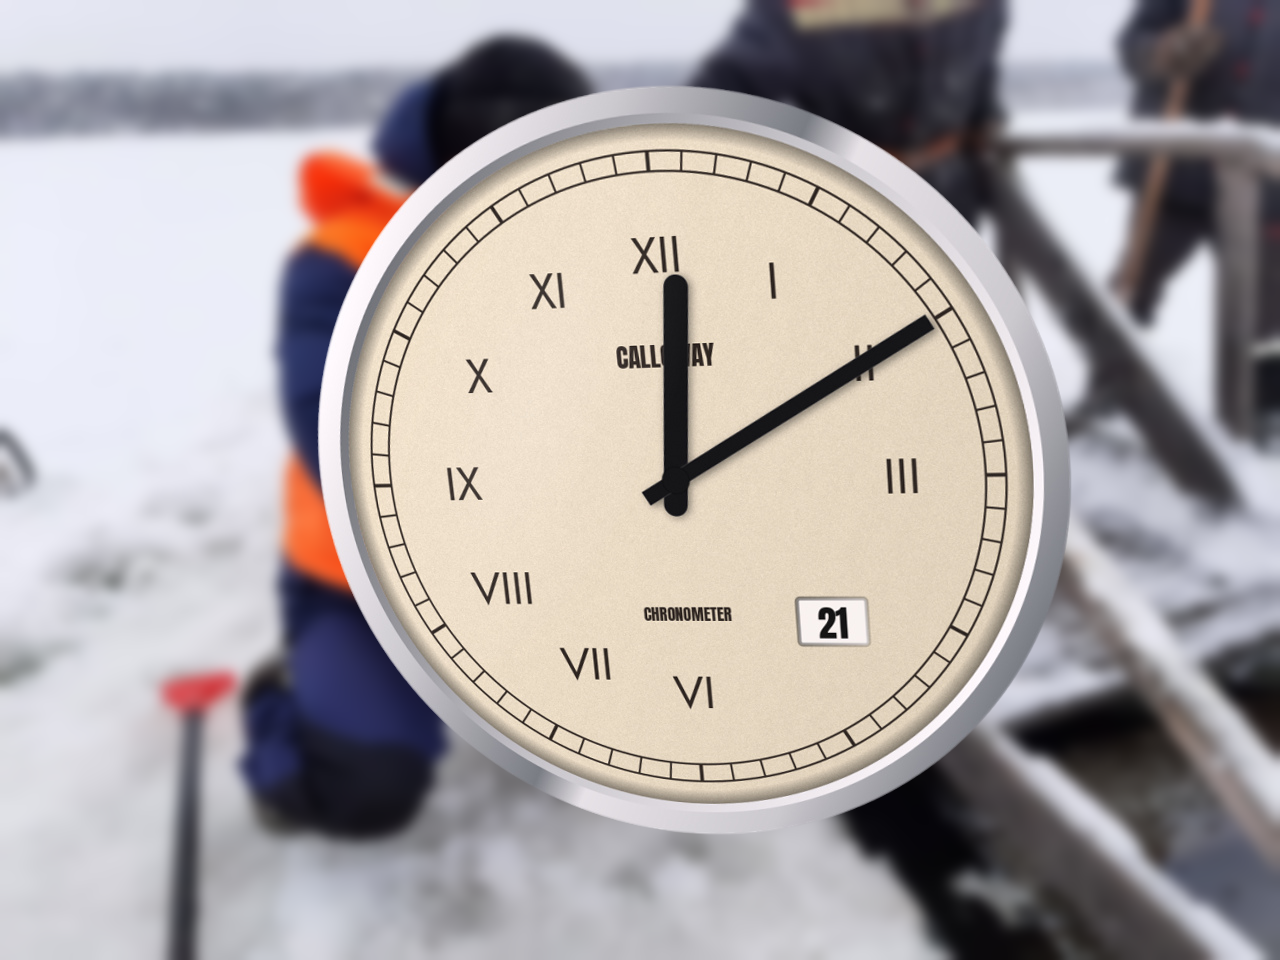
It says 12:10
